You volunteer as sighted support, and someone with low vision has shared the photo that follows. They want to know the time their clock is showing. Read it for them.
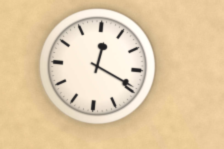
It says 12:19
